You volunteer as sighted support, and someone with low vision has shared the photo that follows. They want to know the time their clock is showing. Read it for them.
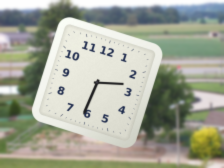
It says 2:31
